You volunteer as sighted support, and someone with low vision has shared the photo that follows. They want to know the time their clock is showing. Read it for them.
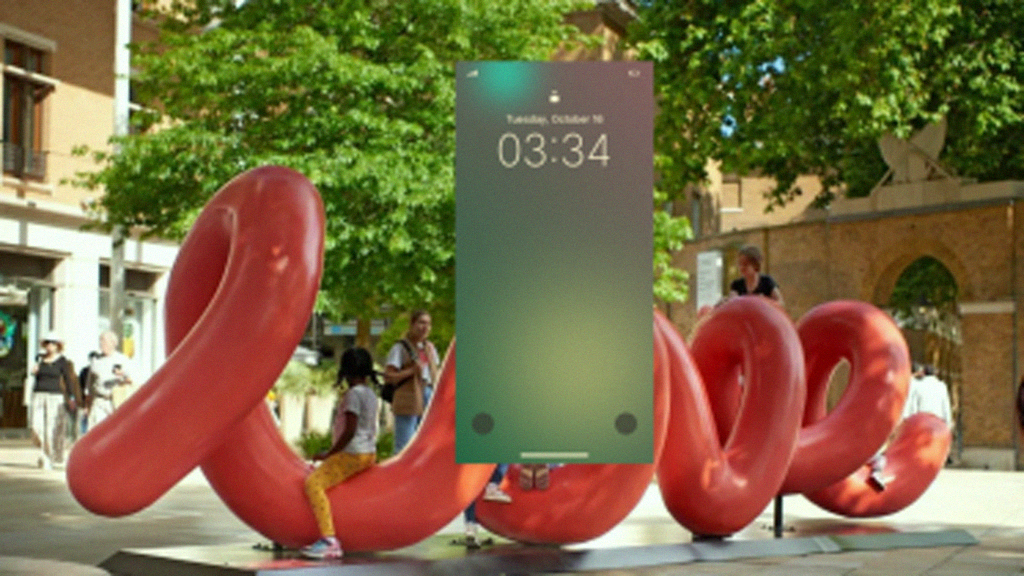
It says 3:34
